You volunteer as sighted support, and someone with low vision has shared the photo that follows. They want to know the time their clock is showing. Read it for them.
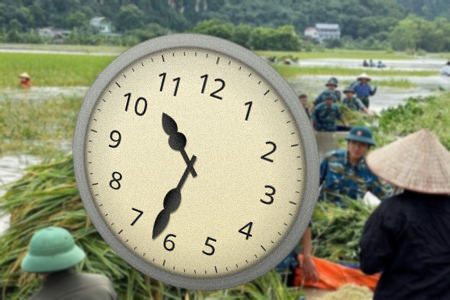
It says 10:32
